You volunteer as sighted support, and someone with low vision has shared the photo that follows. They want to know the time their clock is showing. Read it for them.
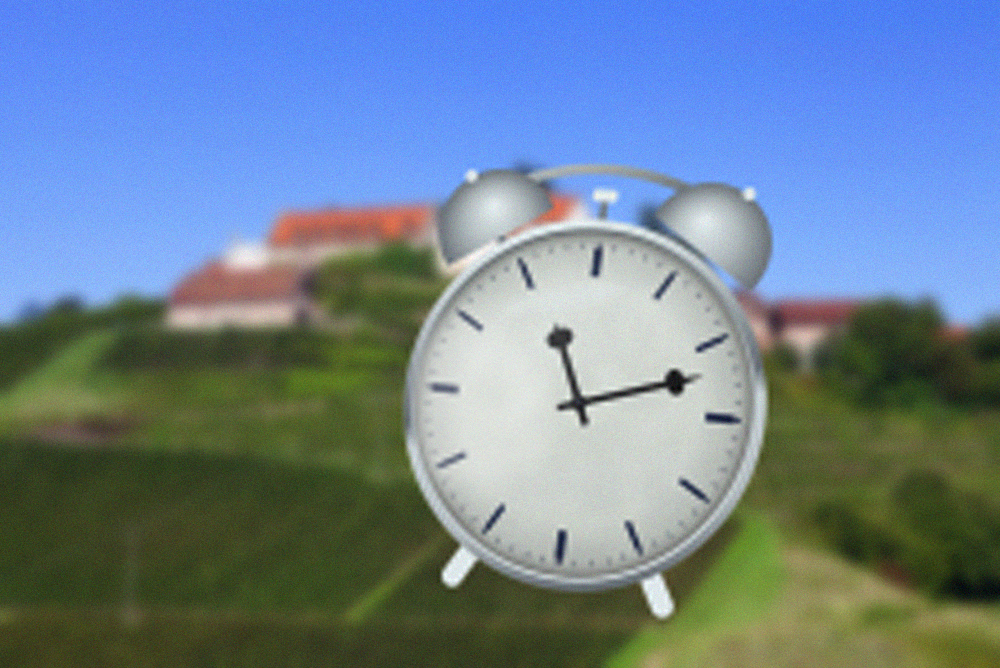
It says 11:12
